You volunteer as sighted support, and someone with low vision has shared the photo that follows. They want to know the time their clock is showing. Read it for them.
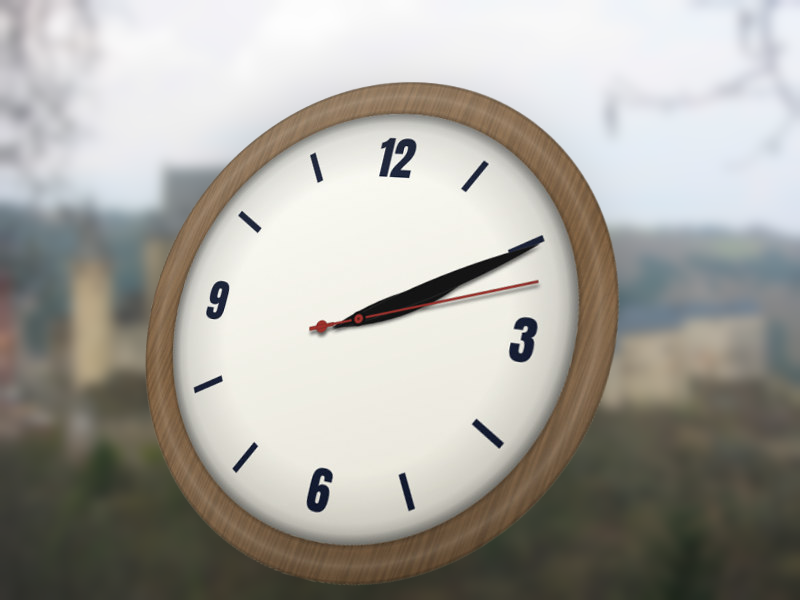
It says 2:10:12
